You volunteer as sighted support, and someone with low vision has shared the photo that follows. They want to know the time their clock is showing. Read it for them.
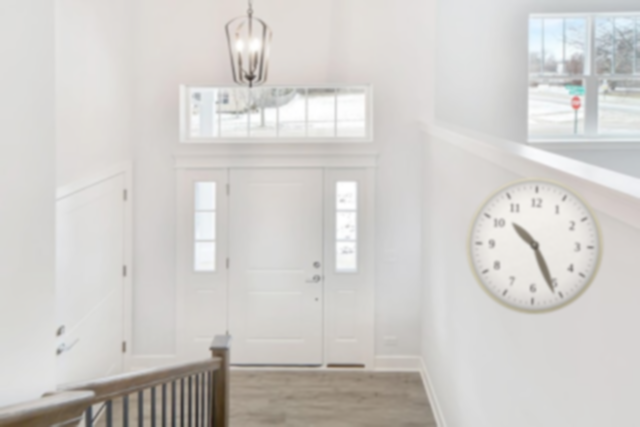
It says 10:26
